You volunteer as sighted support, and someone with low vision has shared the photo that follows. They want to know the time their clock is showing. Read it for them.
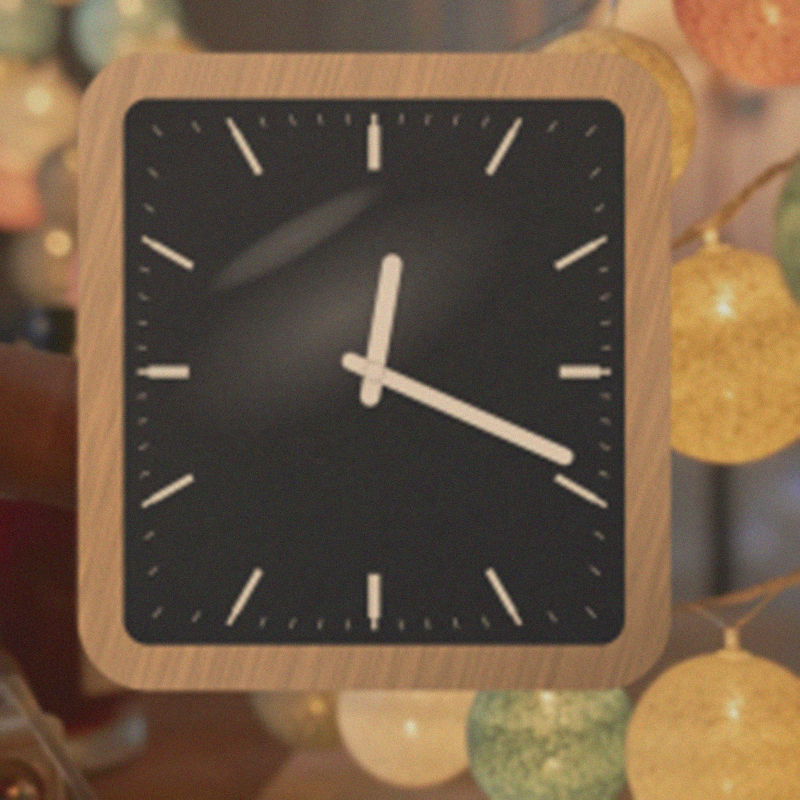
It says 12:19
